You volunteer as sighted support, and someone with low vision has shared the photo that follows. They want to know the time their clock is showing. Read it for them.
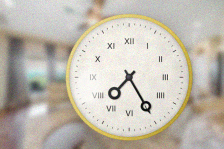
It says 7:25
